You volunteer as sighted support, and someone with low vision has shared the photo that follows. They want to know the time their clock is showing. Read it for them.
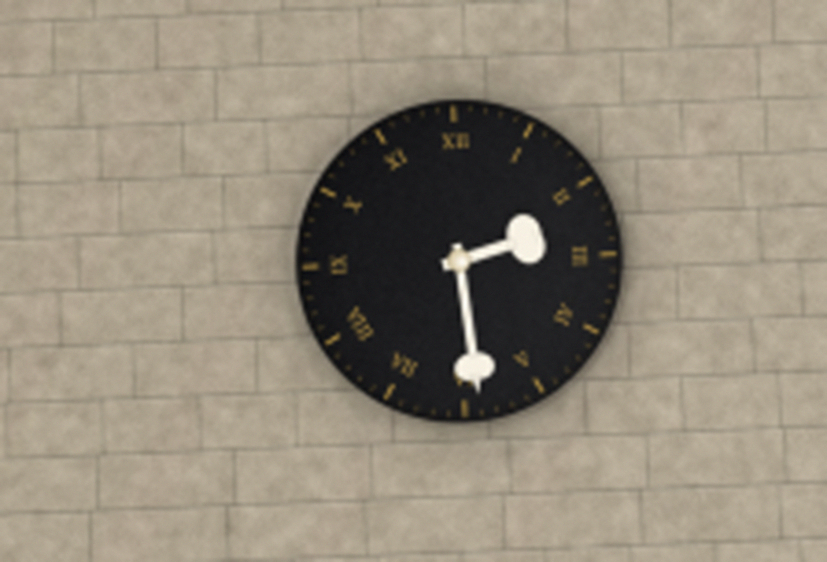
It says 2:29
